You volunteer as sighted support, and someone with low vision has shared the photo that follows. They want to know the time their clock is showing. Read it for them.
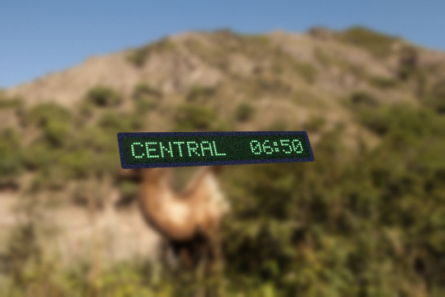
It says 6:50
